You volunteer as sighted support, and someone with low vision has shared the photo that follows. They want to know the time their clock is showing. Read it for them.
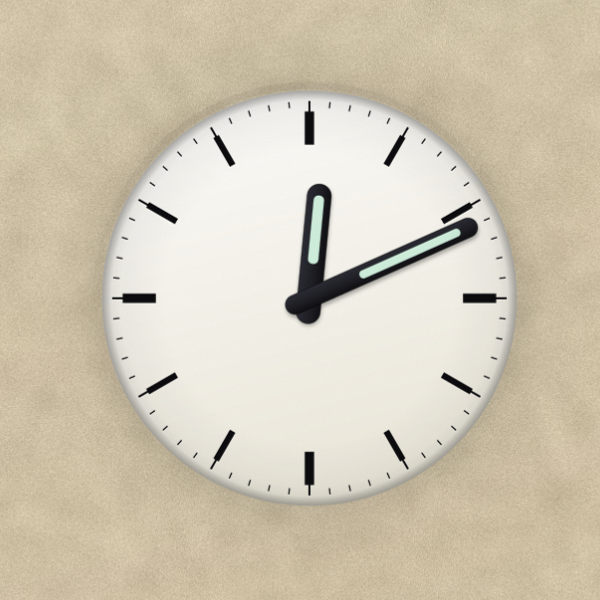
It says 12:11
